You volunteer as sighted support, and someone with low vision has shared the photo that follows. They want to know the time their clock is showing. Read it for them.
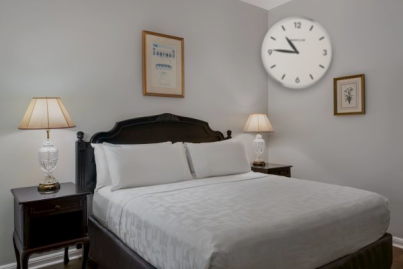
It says 10:46
